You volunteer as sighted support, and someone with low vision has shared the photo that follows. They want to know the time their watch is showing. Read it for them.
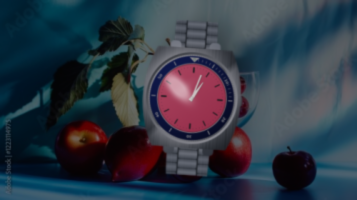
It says 1:03
